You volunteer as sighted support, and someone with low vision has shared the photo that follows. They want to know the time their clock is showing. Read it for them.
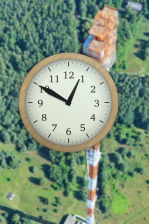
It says 12:50
